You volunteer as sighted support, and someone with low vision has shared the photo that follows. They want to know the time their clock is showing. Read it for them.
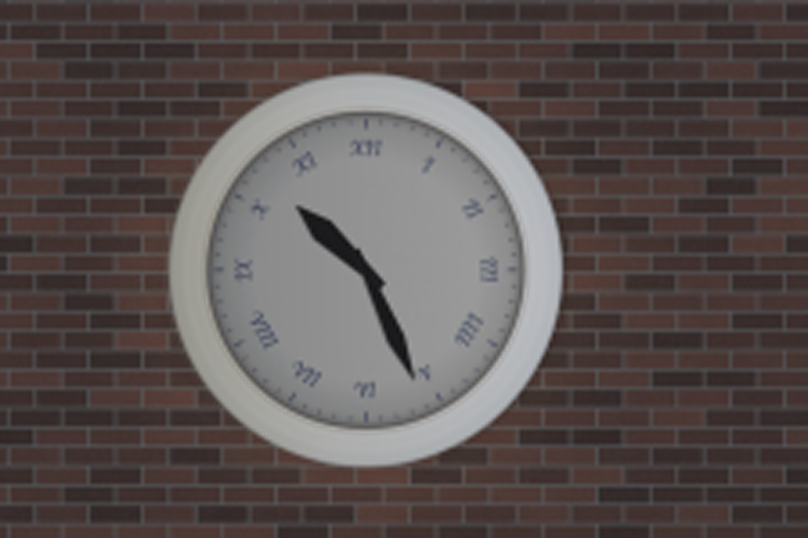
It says 10:26
